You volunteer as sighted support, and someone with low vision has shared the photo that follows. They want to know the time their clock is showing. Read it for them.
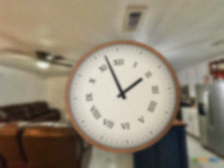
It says 1:57
